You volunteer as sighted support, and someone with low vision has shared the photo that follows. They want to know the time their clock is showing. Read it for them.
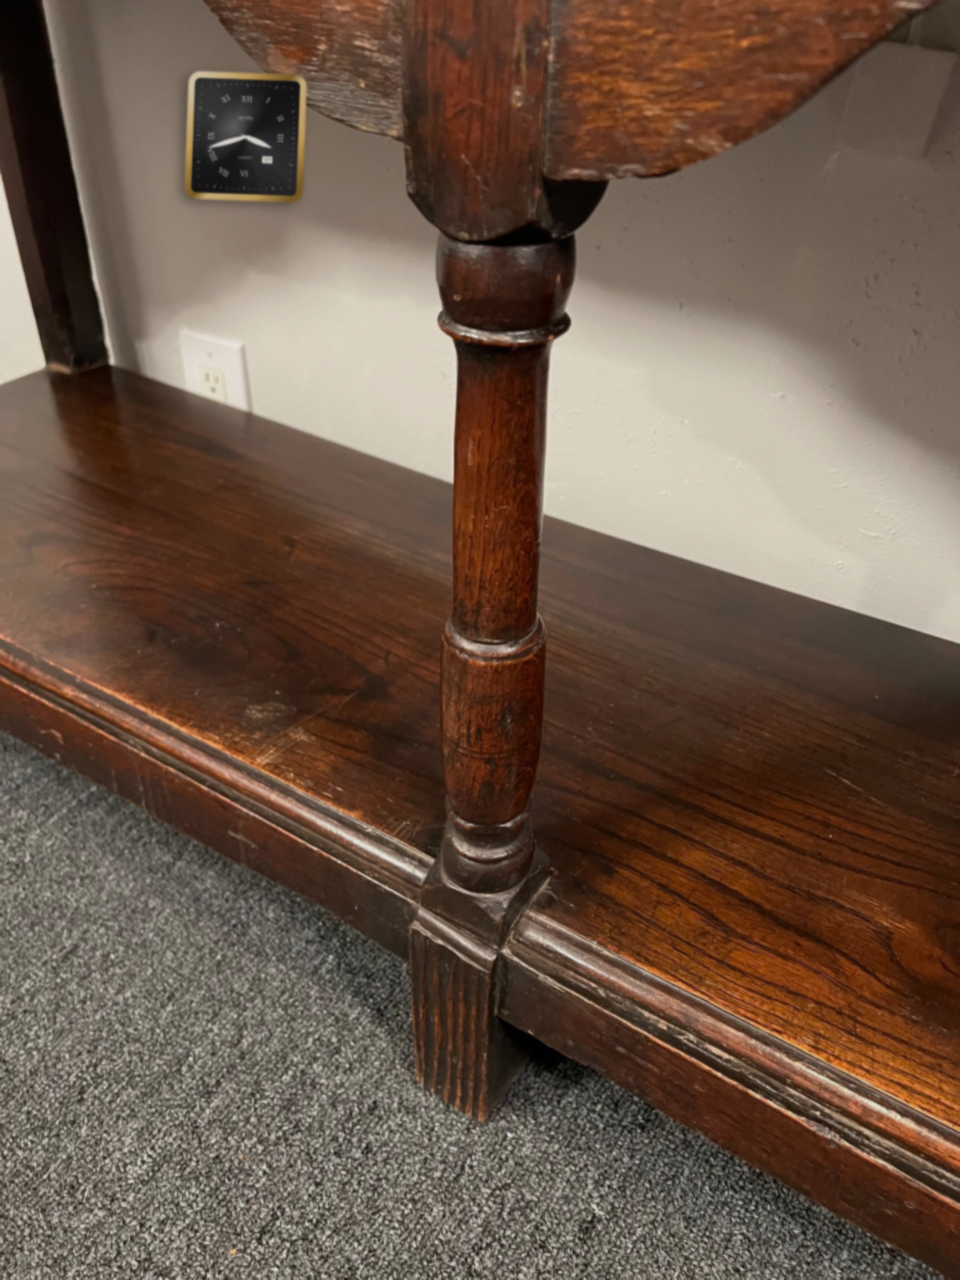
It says 3:42
